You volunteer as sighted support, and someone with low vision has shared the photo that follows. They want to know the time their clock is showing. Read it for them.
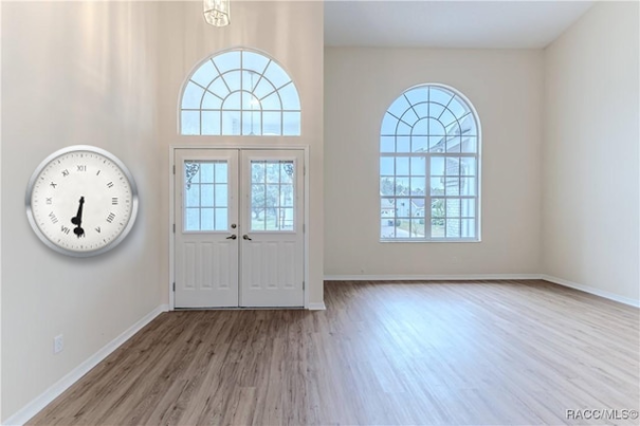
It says 6:31
